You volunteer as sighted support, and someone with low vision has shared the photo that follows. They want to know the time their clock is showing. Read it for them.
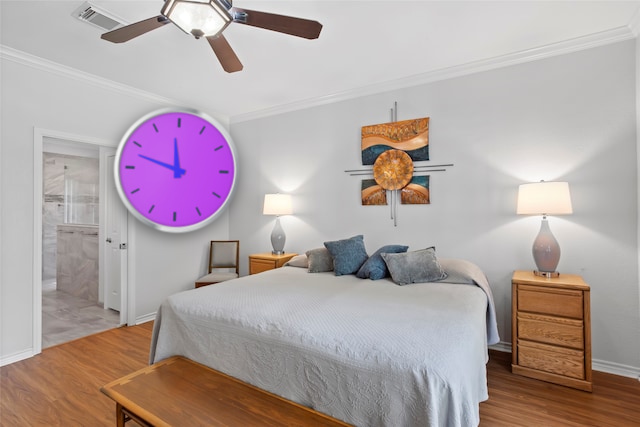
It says 11:48
